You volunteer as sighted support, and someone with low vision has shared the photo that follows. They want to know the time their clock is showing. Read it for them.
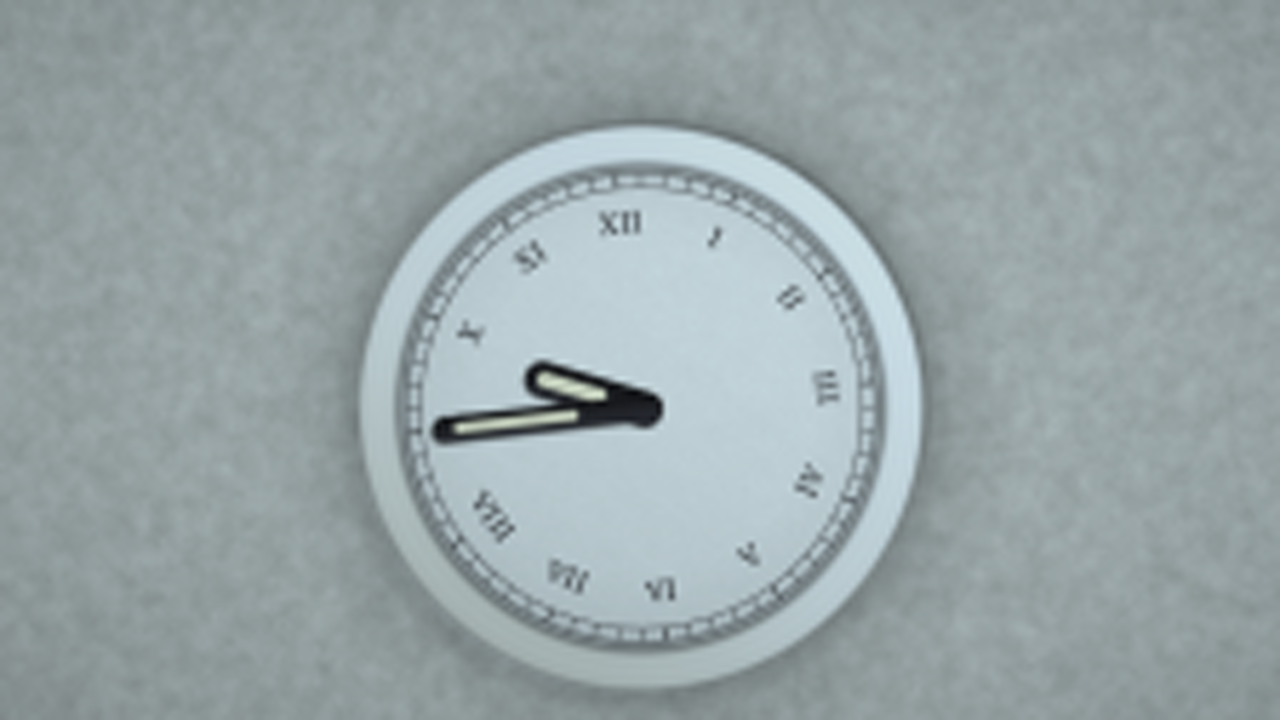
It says 9:45
